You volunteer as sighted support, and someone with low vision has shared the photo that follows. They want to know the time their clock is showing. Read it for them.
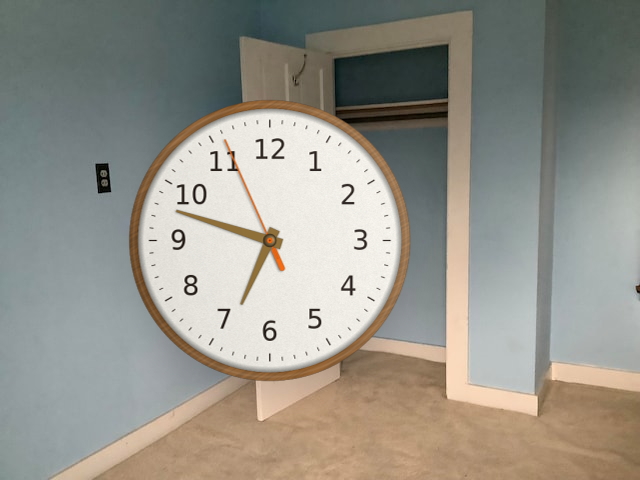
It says 6:47:56
